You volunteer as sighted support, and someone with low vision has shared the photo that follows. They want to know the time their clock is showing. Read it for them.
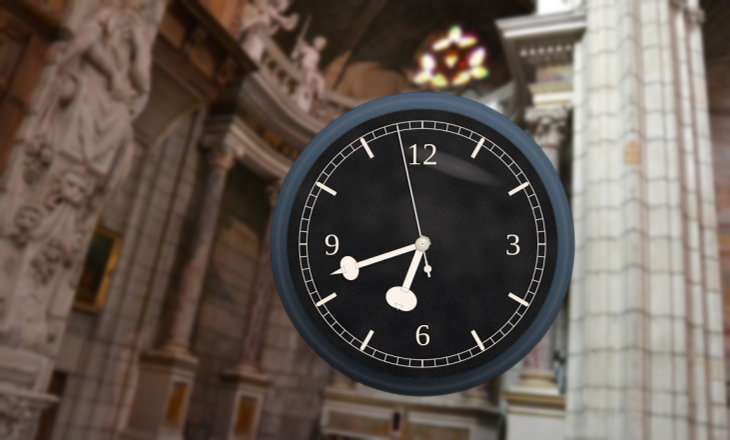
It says 6:41:58
